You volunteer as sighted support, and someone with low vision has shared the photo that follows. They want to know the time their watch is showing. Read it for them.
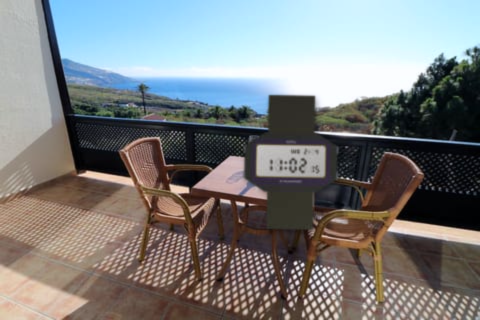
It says 11:02
